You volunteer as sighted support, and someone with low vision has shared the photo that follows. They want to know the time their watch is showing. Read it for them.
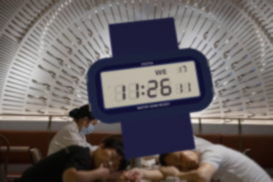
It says 11:26:11
